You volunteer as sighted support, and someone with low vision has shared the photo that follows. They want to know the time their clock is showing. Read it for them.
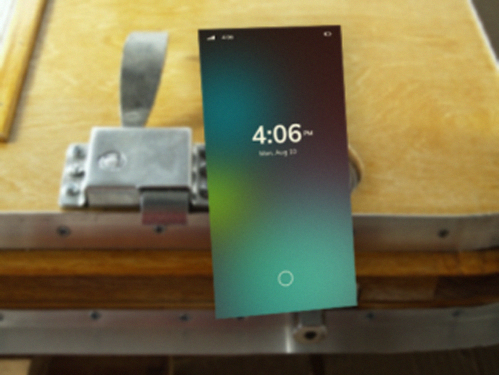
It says 4:06
